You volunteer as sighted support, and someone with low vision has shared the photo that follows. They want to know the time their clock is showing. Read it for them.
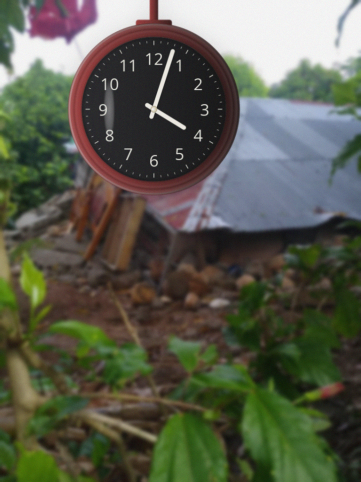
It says 4:03
